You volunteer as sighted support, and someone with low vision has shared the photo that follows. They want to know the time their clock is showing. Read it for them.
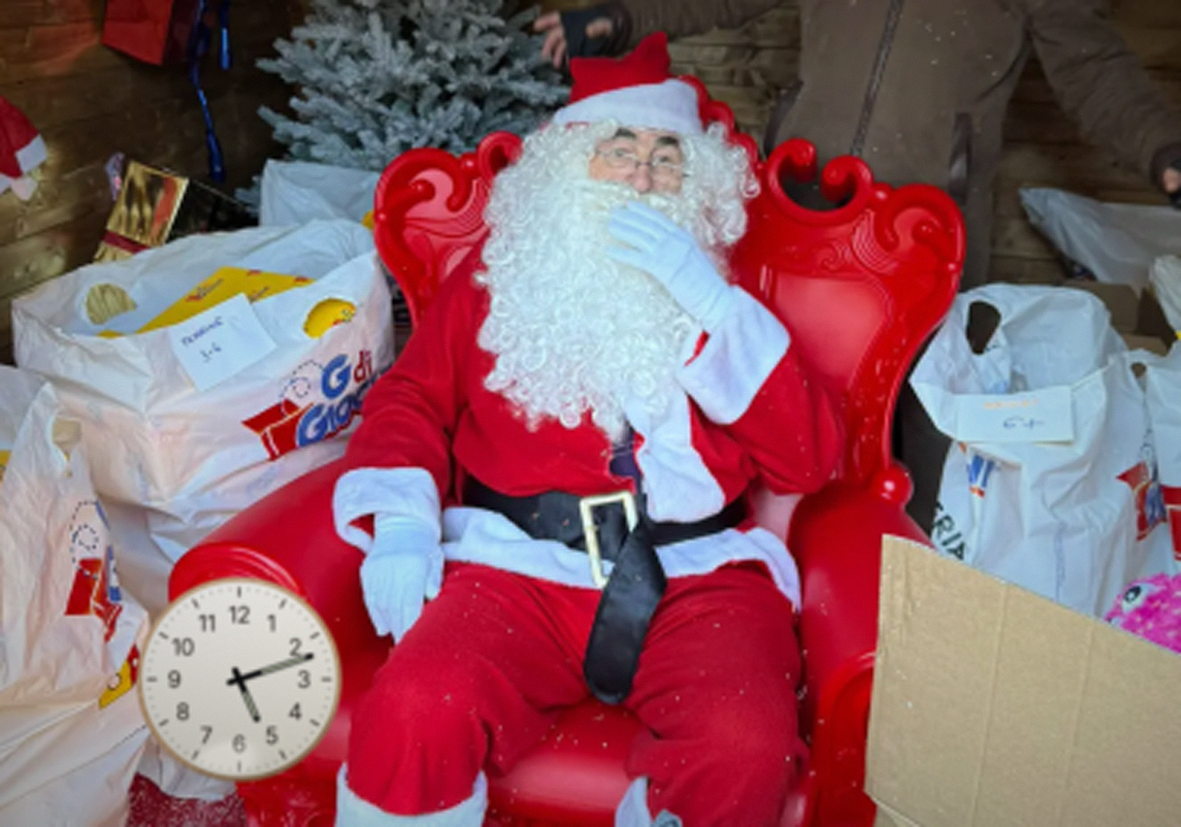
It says 5:12
